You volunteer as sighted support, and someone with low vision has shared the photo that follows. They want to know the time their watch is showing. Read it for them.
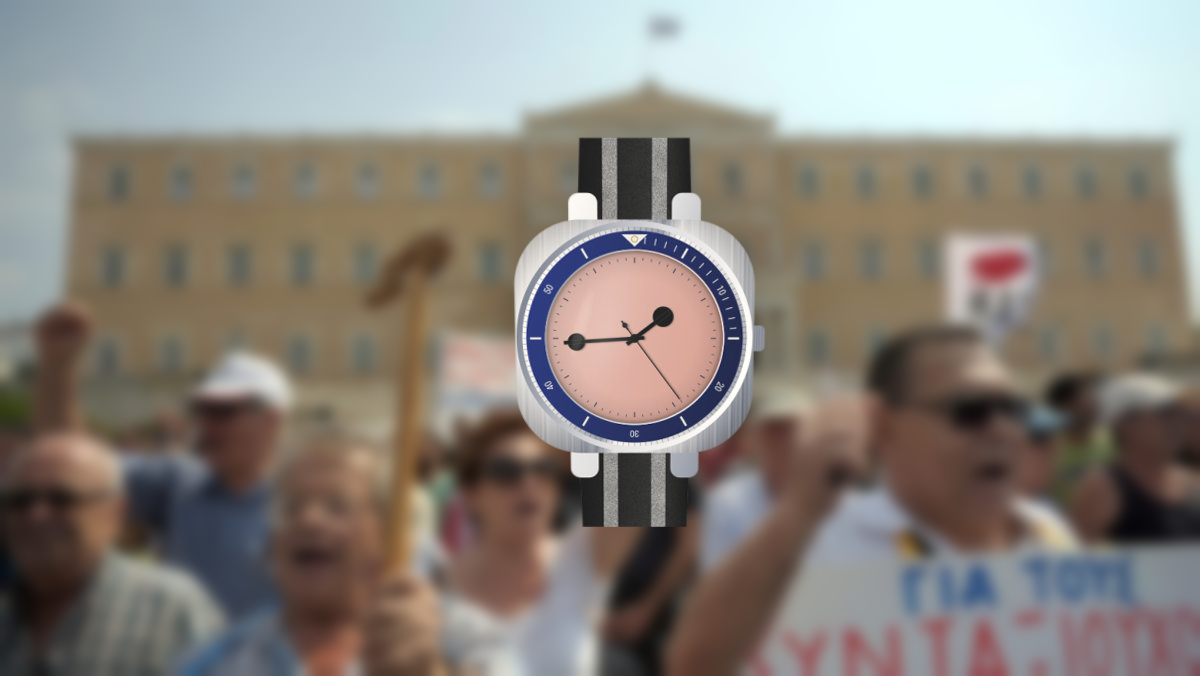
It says 1:44:24
